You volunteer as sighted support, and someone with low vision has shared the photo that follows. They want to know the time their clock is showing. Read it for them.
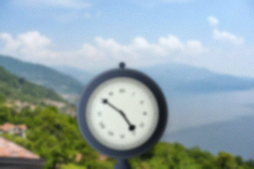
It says 4:51
